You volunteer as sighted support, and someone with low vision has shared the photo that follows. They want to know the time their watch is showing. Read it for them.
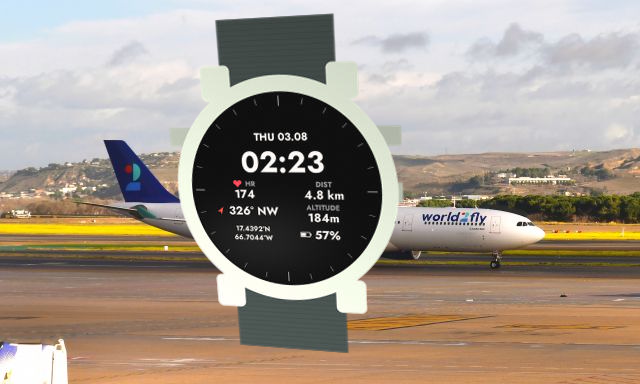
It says 2:23
